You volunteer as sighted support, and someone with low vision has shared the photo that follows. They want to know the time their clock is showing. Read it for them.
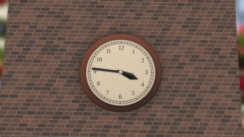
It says 3:46
